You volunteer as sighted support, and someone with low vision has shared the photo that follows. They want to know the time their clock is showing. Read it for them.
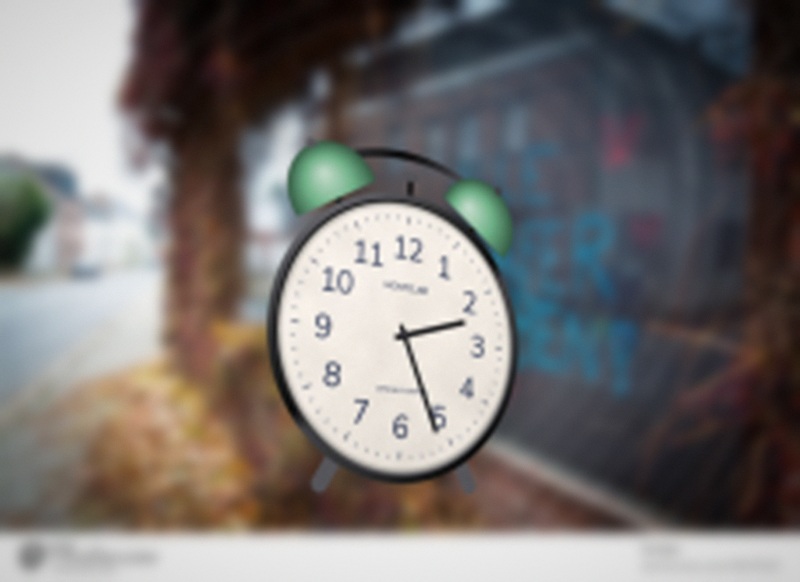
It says 2:26
